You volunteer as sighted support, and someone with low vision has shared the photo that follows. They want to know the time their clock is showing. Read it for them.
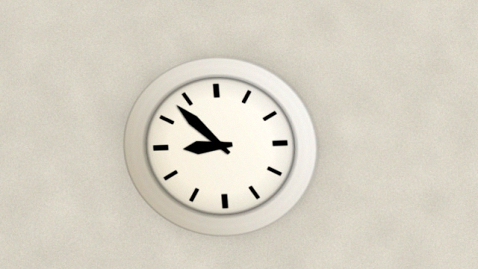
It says 8:53
